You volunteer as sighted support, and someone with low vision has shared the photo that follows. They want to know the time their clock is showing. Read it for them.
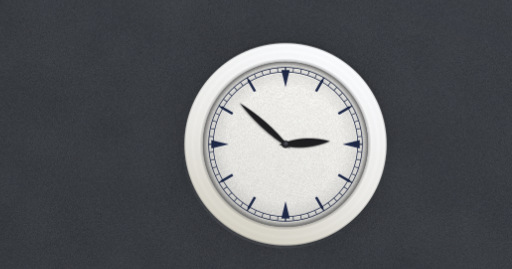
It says 2:52
